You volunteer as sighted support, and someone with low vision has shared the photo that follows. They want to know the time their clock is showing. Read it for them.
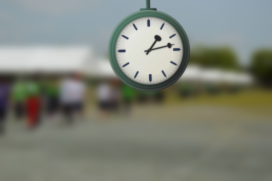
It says 1:13
